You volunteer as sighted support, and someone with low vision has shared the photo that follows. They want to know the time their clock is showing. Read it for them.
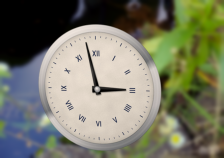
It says 2:58
